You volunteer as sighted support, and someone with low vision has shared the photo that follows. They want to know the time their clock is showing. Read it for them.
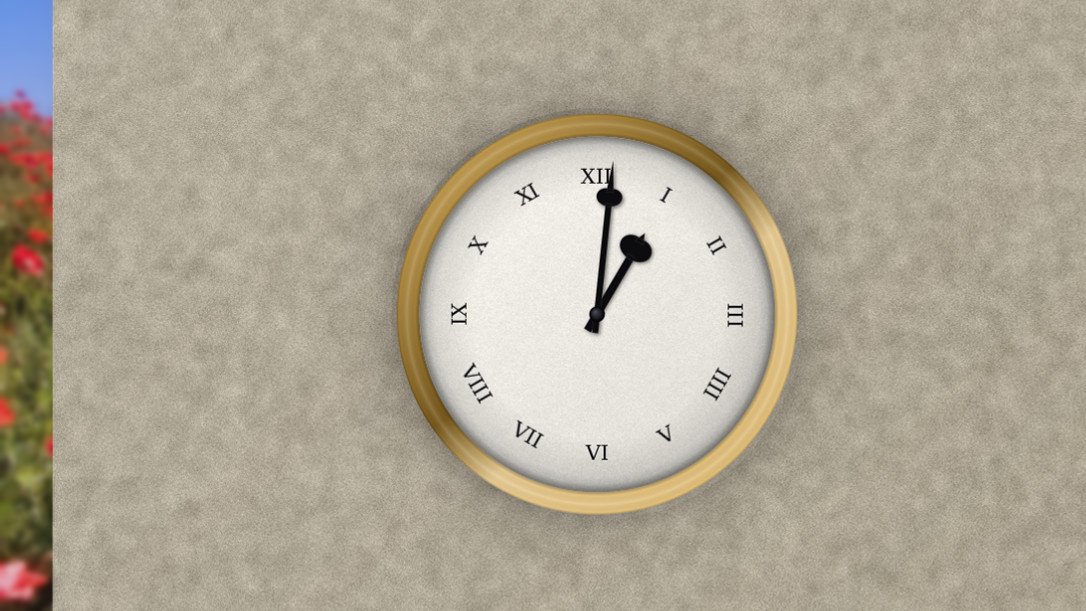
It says 1:01
